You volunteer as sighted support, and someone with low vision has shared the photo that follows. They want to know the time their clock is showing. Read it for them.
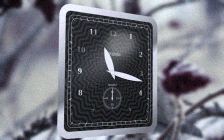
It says 11:17
